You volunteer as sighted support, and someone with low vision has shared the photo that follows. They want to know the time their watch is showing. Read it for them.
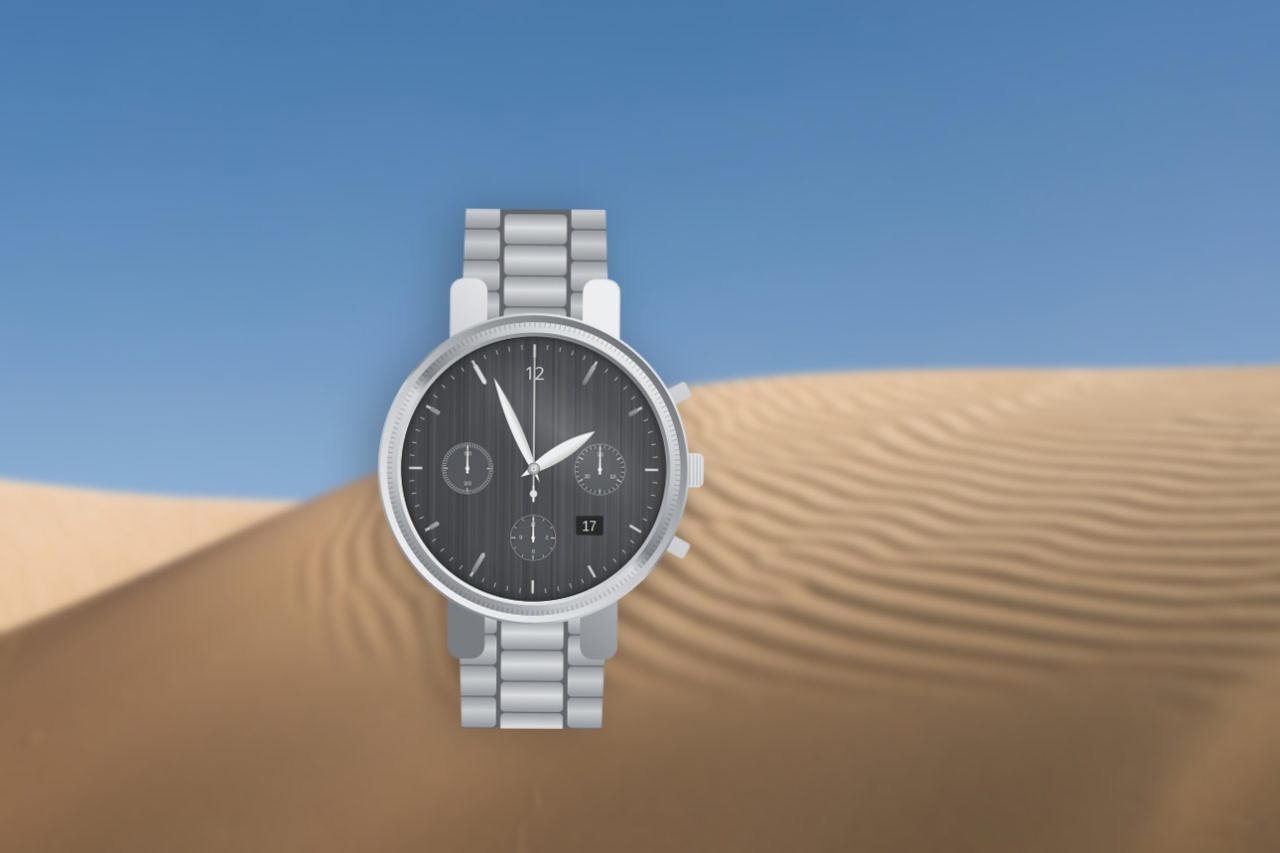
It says 1:56
